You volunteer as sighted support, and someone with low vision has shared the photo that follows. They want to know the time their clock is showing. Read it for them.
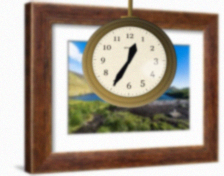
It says 12:35
